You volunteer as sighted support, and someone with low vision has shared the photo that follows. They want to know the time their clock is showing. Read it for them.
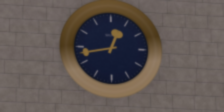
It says 12:43
